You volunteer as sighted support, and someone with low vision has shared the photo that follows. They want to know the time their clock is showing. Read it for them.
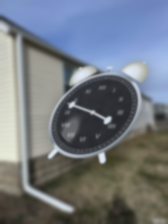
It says 3:48
